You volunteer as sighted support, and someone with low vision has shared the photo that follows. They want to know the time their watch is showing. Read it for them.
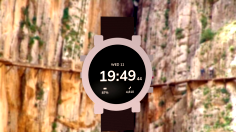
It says 19:49
